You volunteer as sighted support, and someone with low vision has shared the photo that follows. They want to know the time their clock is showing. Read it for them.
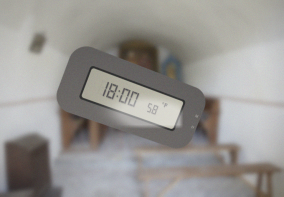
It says 18:00
